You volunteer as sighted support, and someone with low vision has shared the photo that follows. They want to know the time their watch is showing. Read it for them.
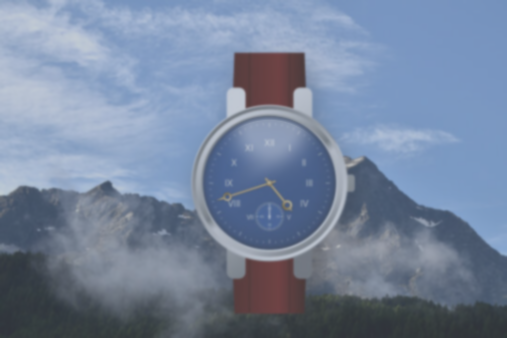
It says 4:42
